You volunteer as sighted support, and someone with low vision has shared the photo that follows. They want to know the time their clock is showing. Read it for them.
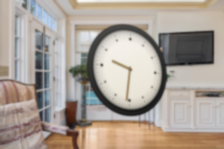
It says 9:31
